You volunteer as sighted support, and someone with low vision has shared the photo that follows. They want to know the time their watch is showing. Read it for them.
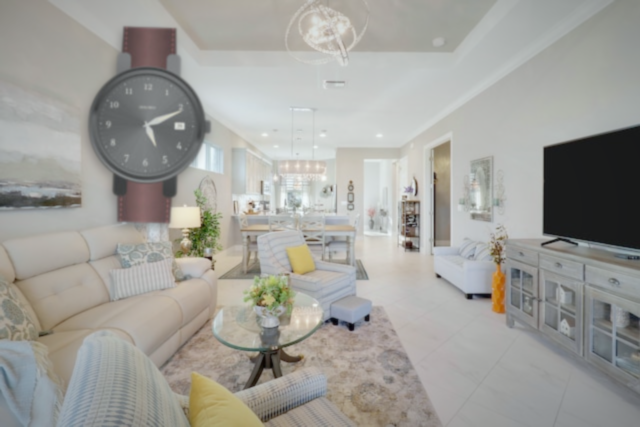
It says 5:11
